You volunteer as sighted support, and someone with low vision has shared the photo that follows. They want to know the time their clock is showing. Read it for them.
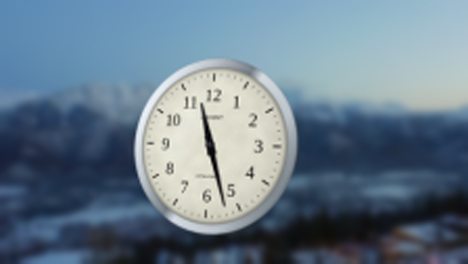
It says 11:27
